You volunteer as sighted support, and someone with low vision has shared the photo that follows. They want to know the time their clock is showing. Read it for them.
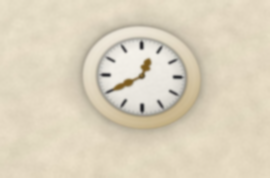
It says 12:40
